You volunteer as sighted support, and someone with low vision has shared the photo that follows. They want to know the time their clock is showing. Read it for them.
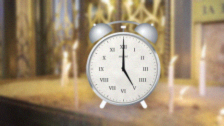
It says 5:00
